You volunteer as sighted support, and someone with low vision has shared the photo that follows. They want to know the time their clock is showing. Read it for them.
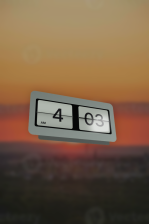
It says 4:03
